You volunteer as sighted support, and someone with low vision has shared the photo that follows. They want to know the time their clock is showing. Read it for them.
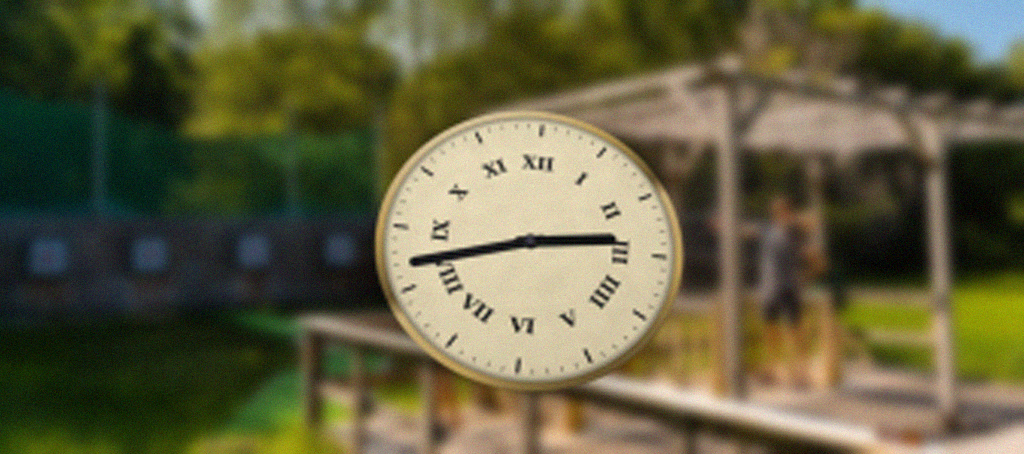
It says 2:42
